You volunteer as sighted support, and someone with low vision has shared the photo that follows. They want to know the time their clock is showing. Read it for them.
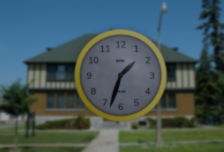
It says 1:33
